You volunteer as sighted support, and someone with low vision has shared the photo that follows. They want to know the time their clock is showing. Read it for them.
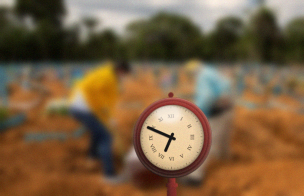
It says 6:49
